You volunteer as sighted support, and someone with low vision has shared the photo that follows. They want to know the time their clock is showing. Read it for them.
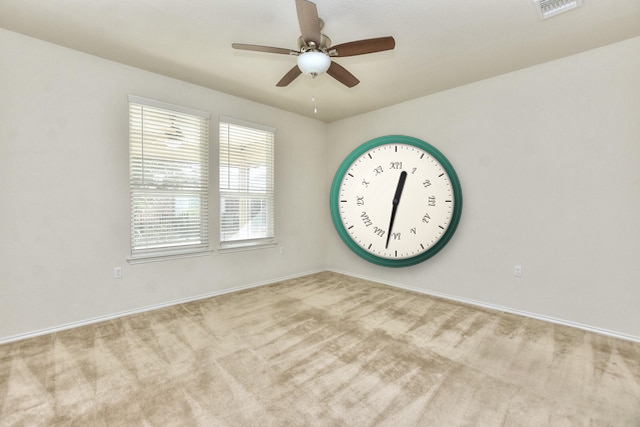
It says 12:32
